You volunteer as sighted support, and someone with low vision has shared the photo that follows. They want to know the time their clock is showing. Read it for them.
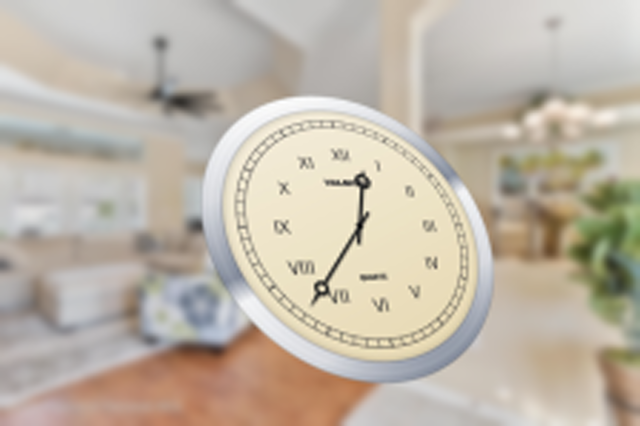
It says 12:37
